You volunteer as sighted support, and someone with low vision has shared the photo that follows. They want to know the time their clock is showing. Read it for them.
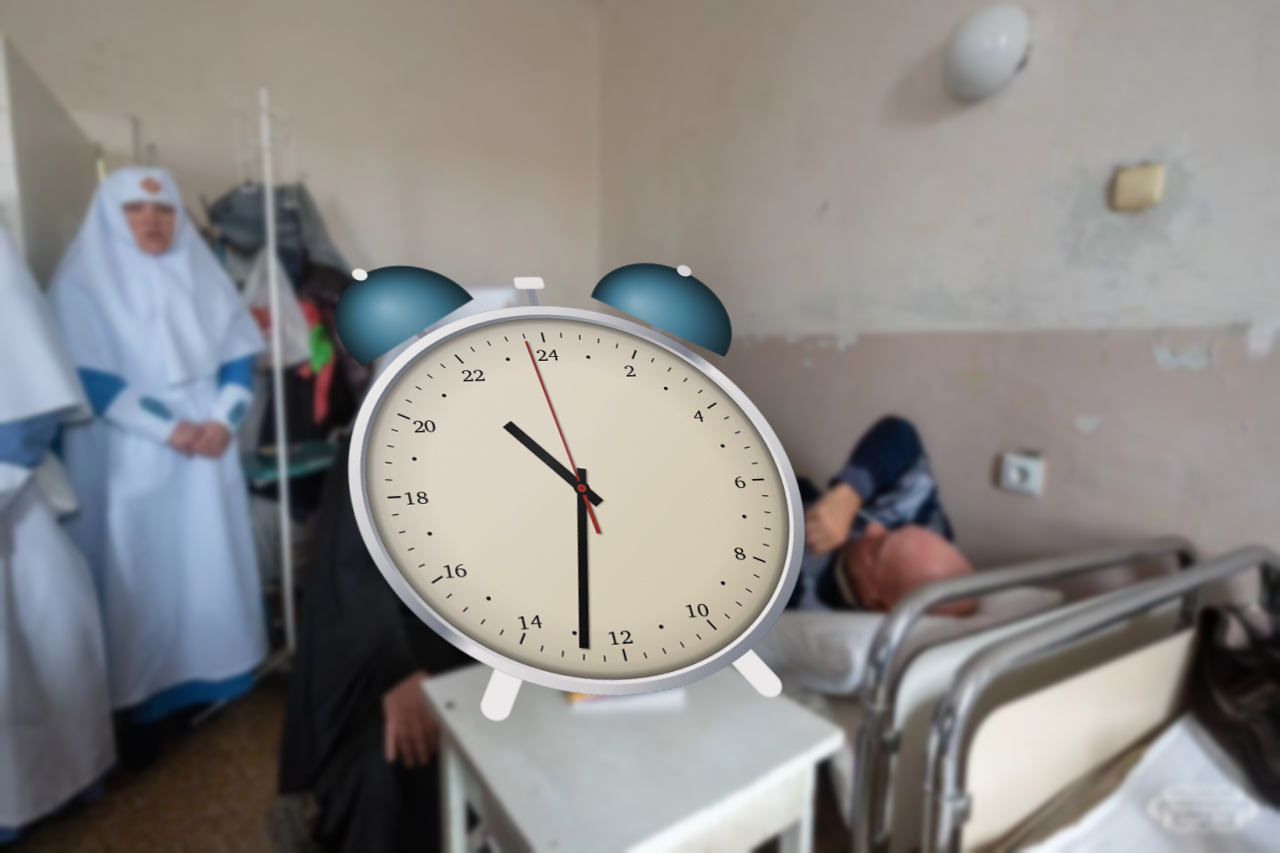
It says 21:31:59
